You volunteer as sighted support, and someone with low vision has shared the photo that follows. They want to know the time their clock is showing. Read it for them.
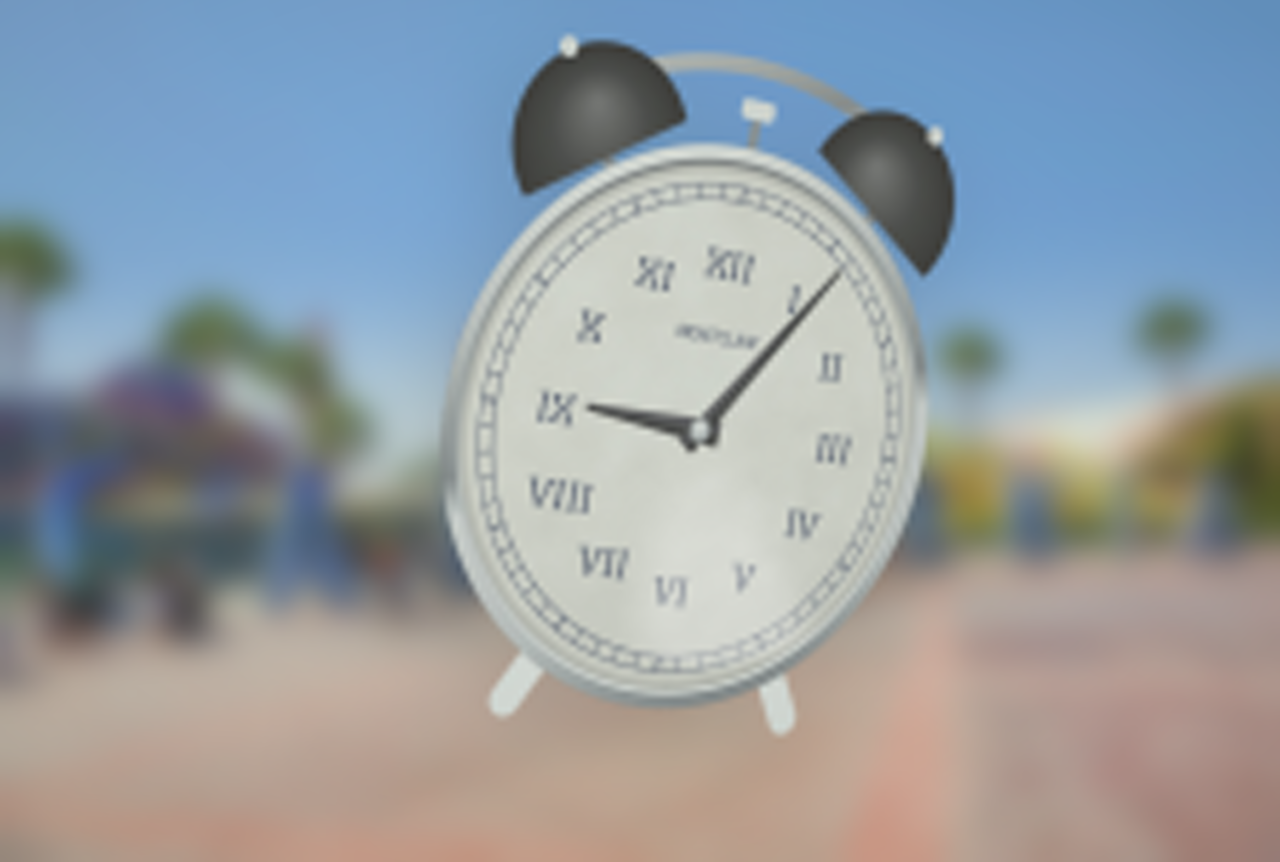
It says 9:06
